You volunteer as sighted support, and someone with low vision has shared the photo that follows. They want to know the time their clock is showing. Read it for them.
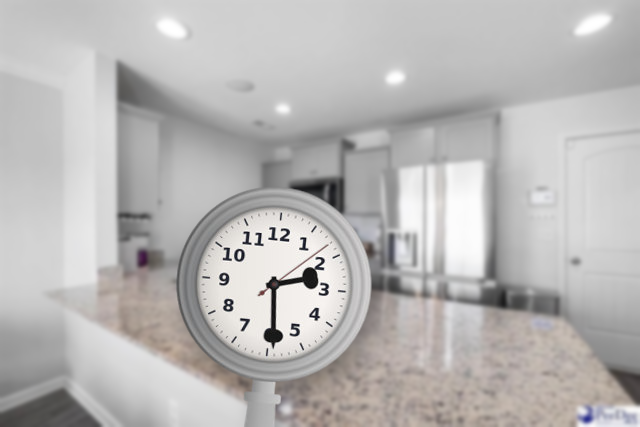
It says 2:29:08
